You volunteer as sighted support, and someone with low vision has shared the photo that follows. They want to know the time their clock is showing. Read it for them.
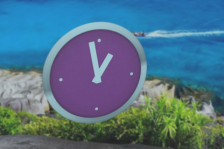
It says 12:58
